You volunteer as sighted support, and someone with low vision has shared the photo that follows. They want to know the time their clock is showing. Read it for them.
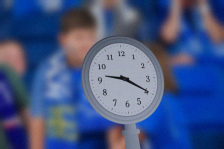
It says 9:20
